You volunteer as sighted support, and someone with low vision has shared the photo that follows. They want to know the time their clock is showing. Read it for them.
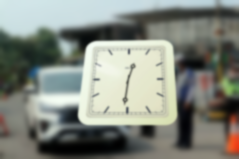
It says 12:31
